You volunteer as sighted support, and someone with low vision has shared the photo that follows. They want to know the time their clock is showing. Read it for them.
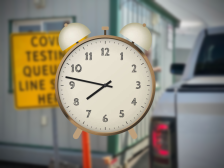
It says 7:47
